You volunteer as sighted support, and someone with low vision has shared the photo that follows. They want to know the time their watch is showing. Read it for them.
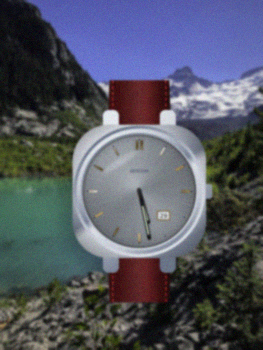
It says 5:28
